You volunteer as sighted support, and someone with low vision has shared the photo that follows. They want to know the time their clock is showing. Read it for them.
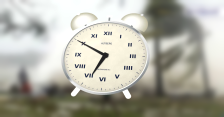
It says 6:50
